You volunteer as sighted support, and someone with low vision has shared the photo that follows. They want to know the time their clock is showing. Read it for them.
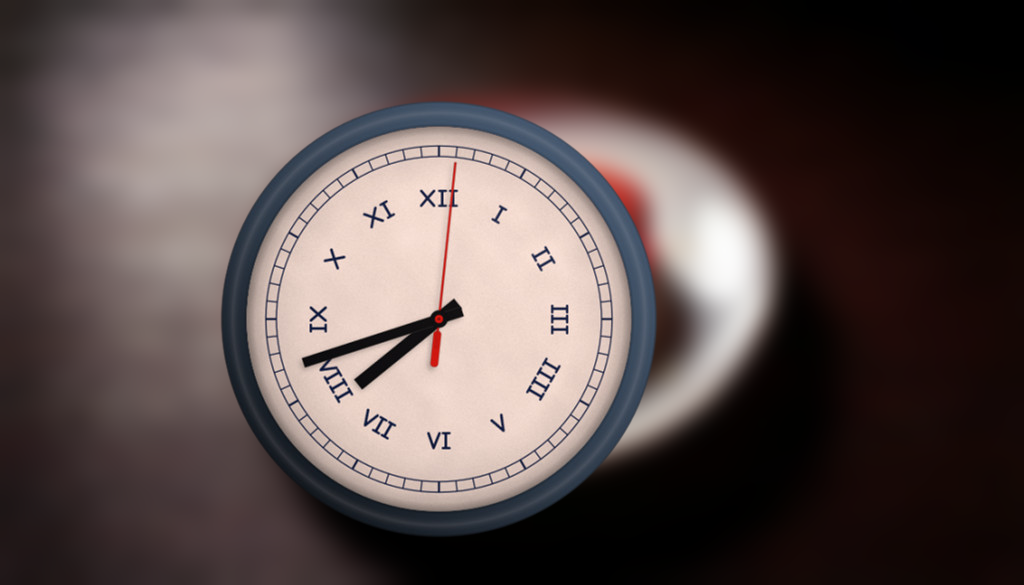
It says 7:42:01
